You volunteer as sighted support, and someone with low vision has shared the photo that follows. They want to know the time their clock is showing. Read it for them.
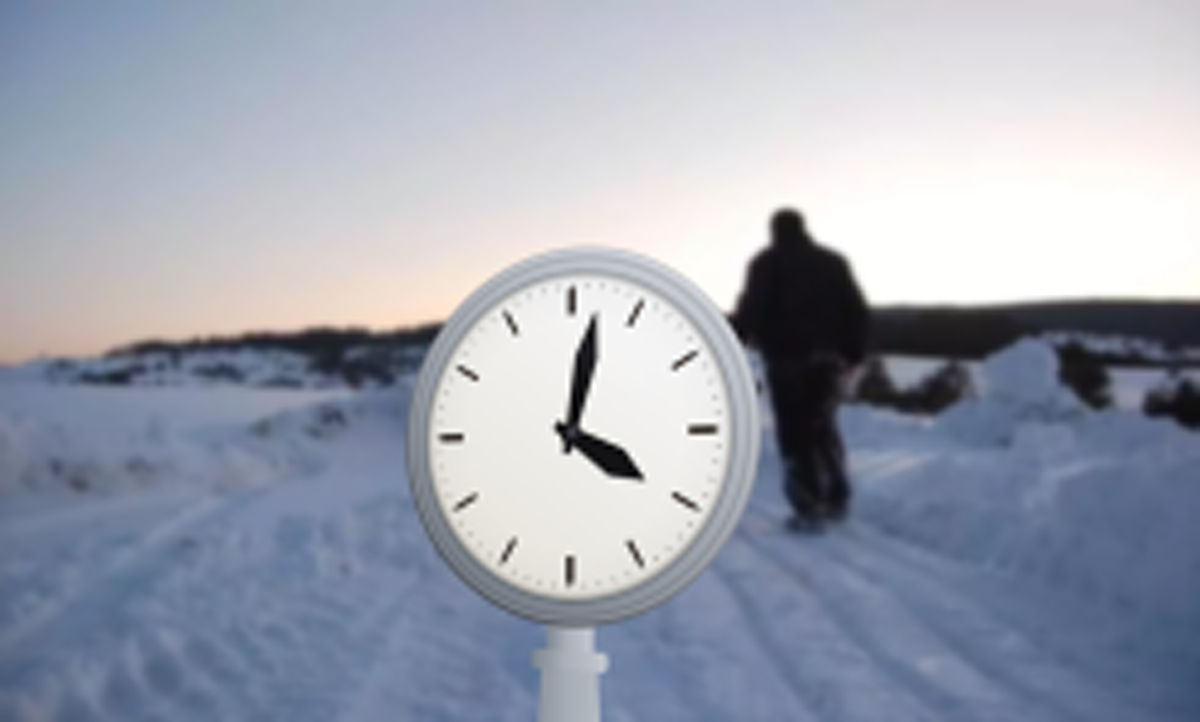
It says 4:02
